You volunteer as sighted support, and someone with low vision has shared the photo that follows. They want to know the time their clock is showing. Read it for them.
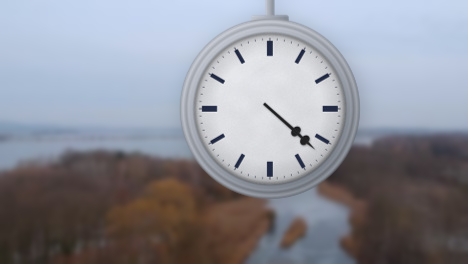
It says 4:22
